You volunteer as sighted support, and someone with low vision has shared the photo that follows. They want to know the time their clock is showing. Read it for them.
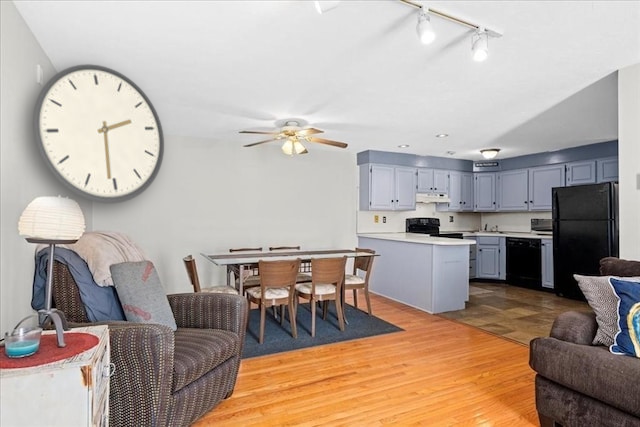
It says 2:31
